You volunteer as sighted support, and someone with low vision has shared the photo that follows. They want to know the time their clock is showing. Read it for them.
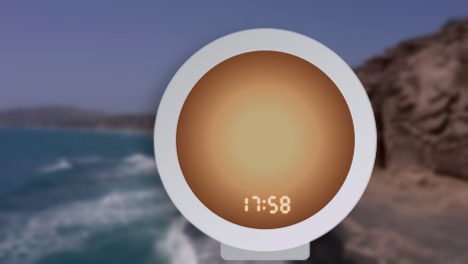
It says 17:58
